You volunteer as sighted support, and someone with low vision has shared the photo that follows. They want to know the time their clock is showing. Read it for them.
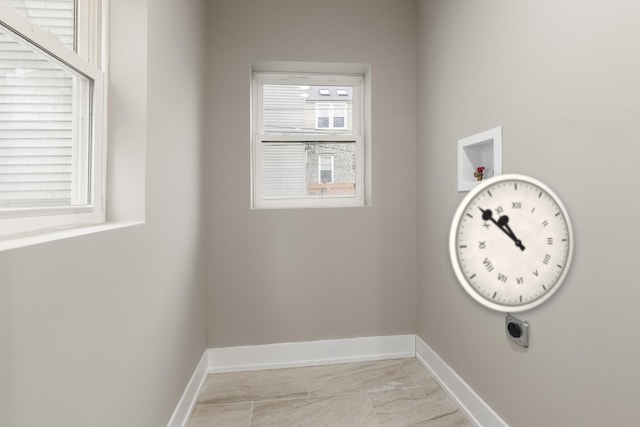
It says 10:52
